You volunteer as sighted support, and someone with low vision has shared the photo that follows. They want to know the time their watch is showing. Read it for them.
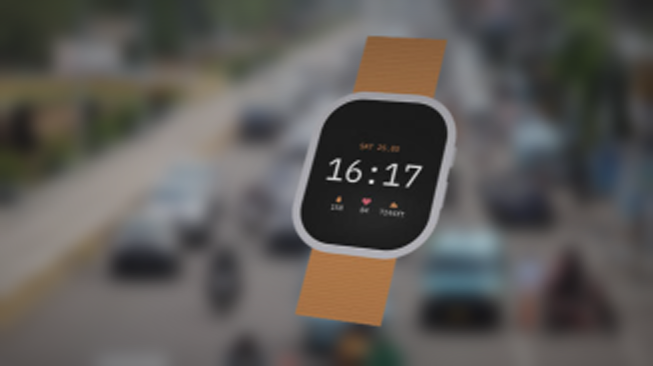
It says 16:17
